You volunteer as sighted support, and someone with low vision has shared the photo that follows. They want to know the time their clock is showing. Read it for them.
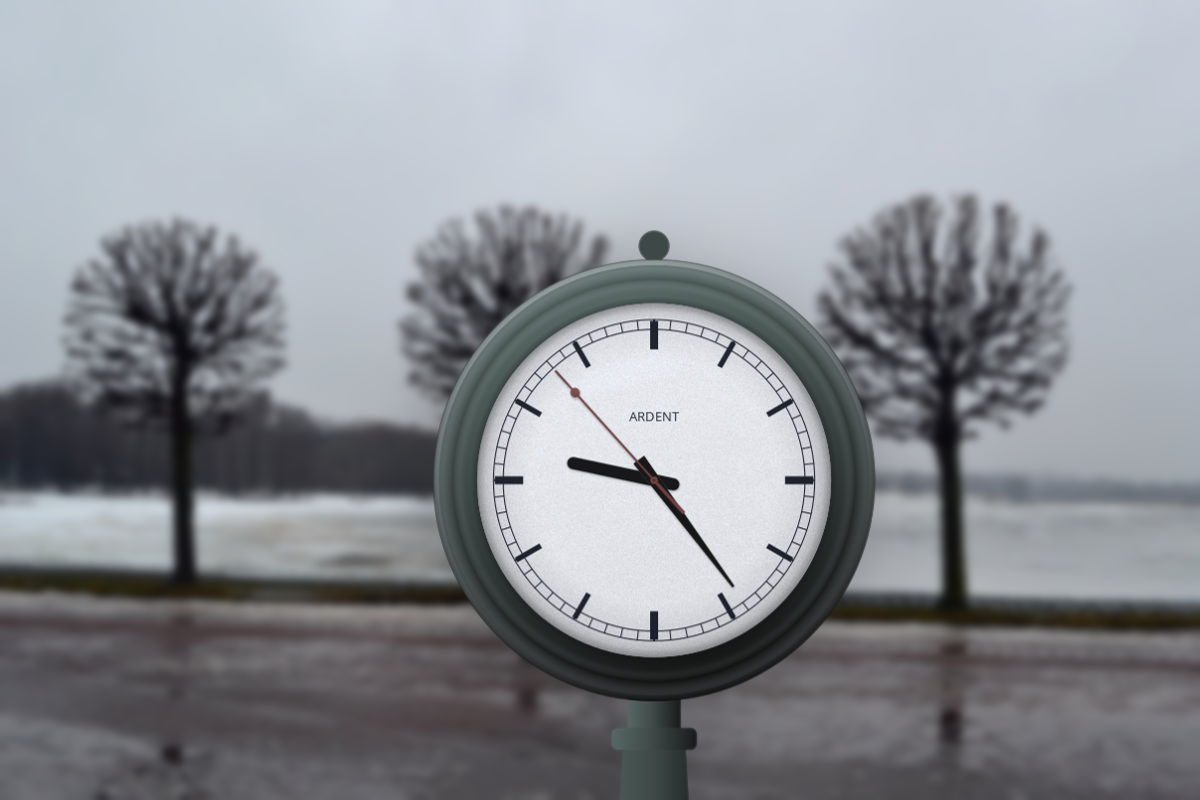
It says 9:23:53
